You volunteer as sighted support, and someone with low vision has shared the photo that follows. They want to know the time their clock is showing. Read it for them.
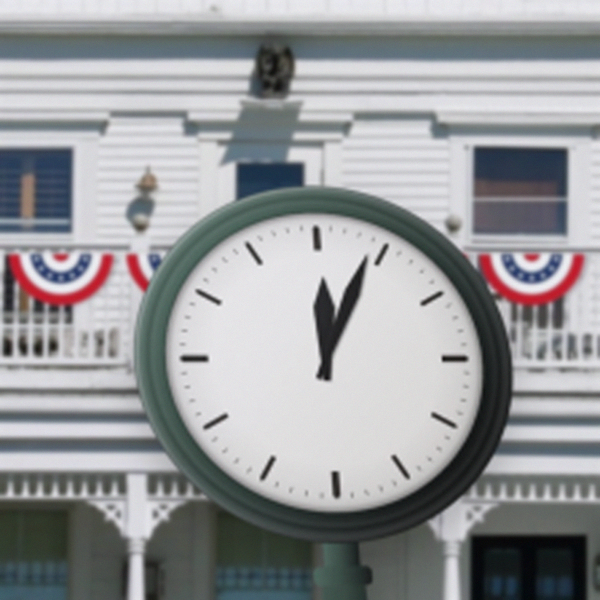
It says 12:04
